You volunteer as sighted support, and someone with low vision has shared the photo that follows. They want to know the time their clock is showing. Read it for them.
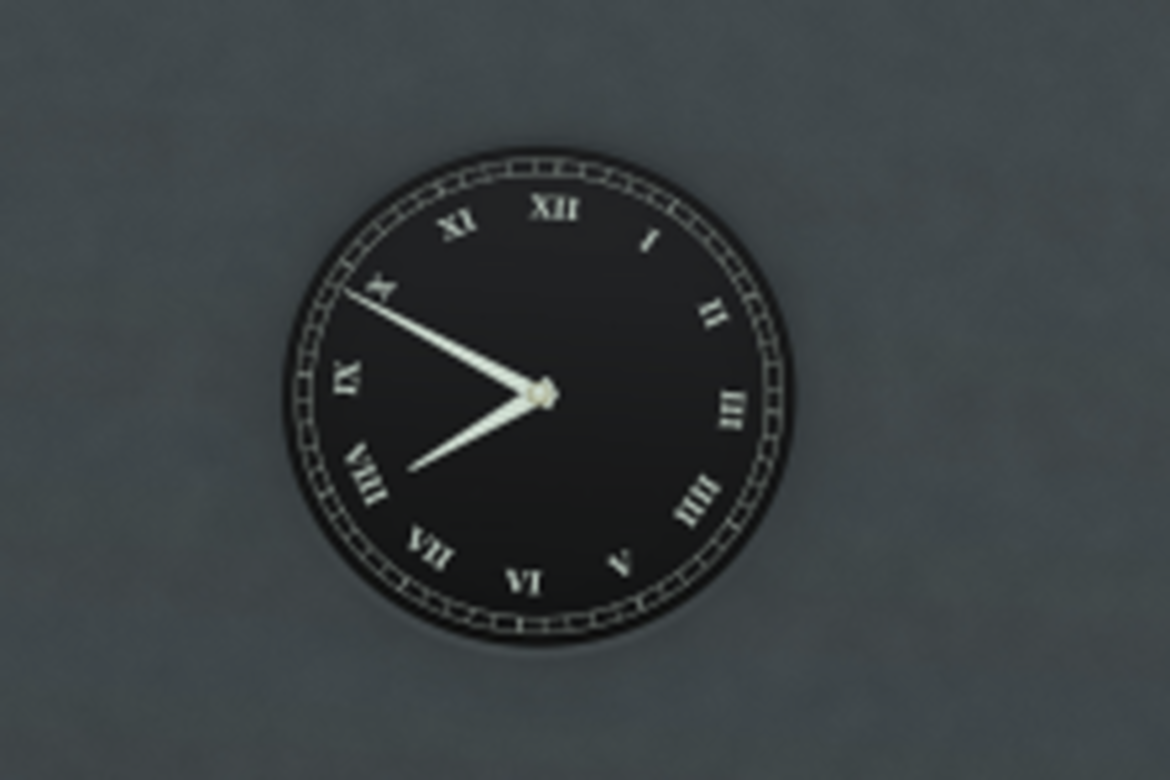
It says 7:49
